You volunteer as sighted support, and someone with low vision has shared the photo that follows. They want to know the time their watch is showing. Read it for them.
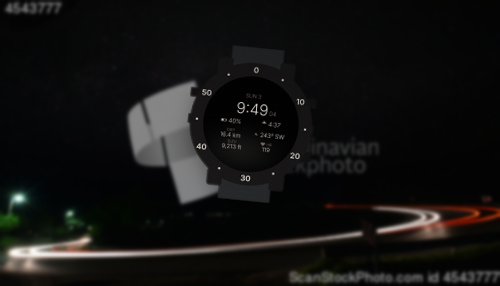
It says 9:49
